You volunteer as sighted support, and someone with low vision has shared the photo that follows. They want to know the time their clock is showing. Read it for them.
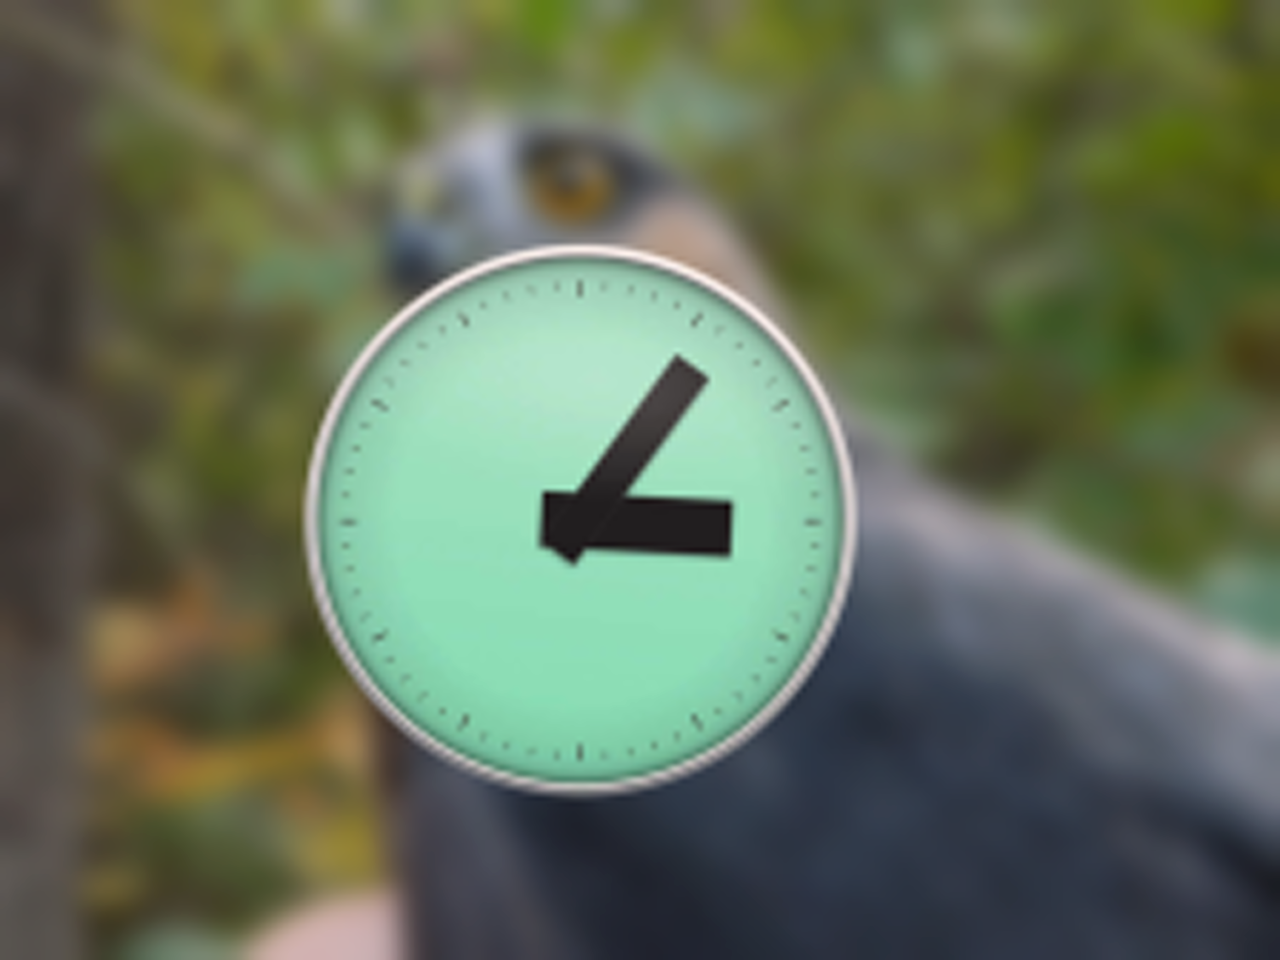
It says 3:06
